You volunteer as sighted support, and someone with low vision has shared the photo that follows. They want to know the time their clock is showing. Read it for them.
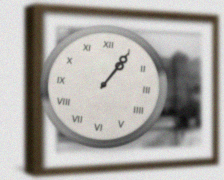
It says 1:05
